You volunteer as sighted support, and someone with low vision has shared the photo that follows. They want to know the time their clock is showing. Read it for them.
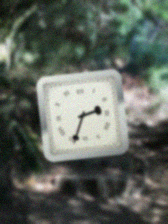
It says 2:34
